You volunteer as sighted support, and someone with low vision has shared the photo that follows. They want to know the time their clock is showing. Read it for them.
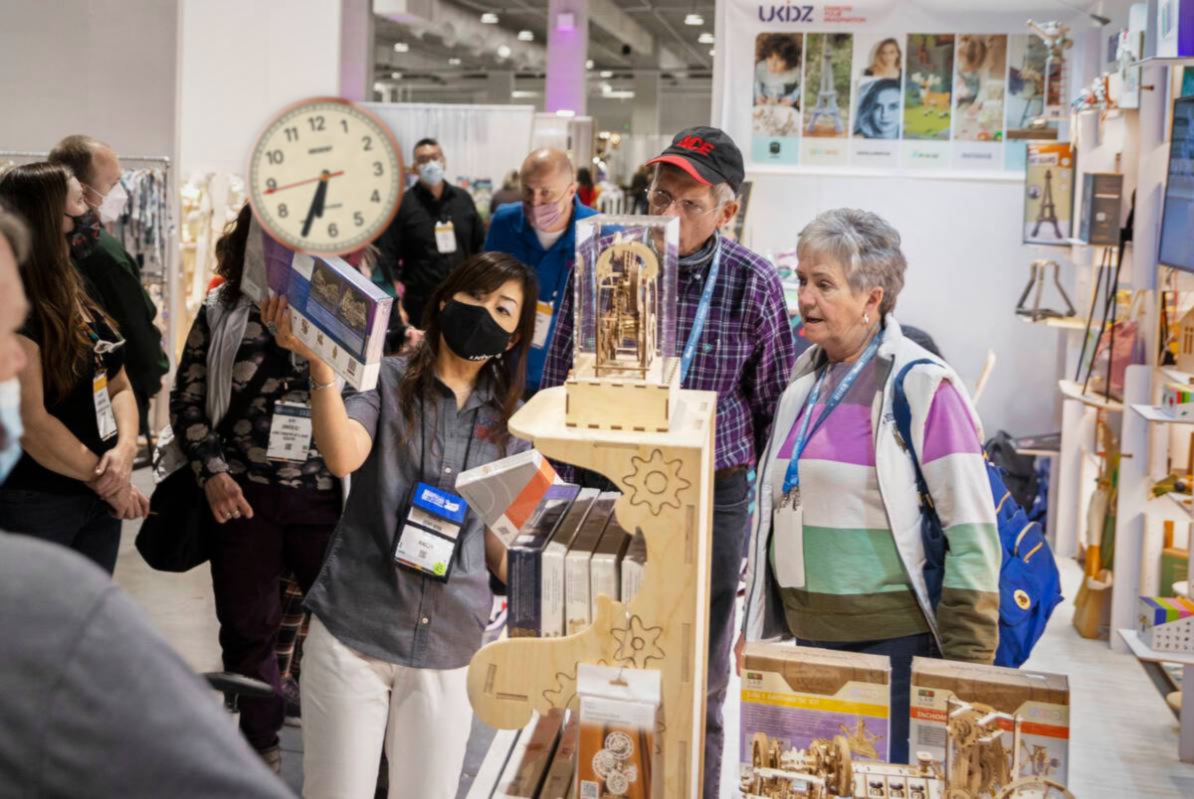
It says 6:34:44
